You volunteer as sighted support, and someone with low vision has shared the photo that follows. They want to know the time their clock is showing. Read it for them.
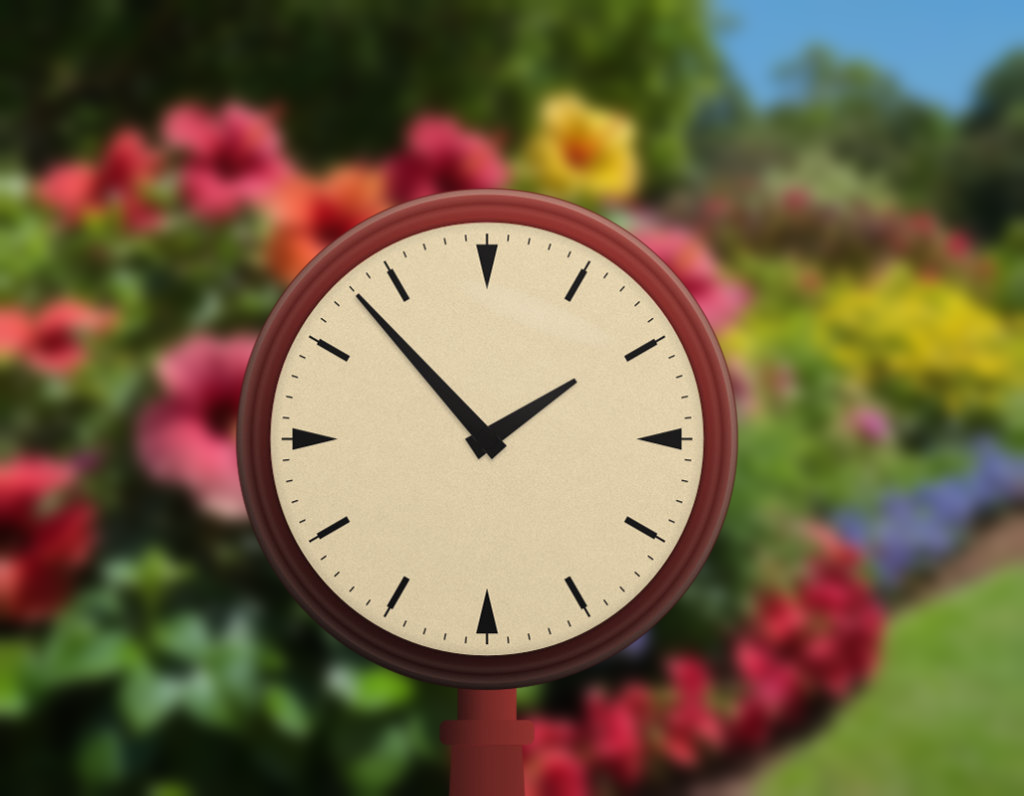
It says 1:53
